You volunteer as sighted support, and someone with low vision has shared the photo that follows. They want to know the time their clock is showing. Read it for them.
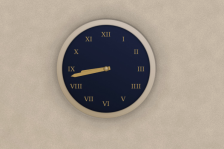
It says 8:43
